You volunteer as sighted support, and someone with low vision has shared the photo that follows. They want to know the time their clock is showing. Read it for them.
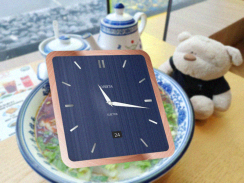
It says 11:17
